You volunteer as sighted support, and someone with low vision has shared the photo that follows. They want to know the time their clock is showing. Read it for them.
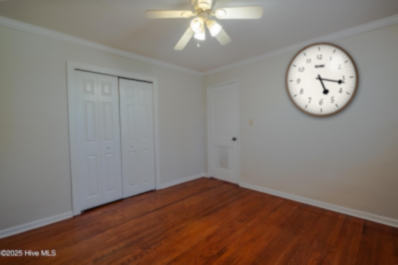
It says 5:17
